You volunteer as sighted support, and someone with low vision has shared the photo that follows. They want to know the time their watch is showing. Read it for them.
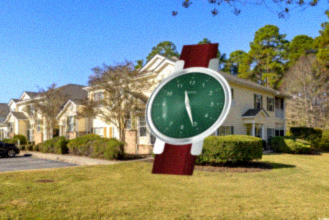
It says 11:26
